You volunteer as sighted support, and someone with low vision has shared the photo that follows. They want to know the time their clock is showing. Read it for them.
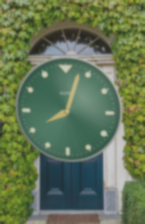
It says 8:03
